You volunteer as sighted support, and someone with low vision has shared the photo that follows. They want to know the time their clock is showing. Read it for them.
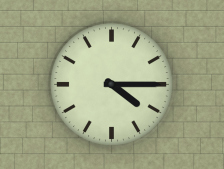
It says 4:15
